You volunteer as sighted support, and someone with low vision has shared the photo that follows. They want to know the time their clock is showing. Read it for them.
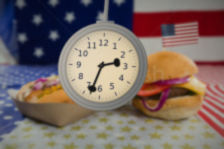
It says 2:33
